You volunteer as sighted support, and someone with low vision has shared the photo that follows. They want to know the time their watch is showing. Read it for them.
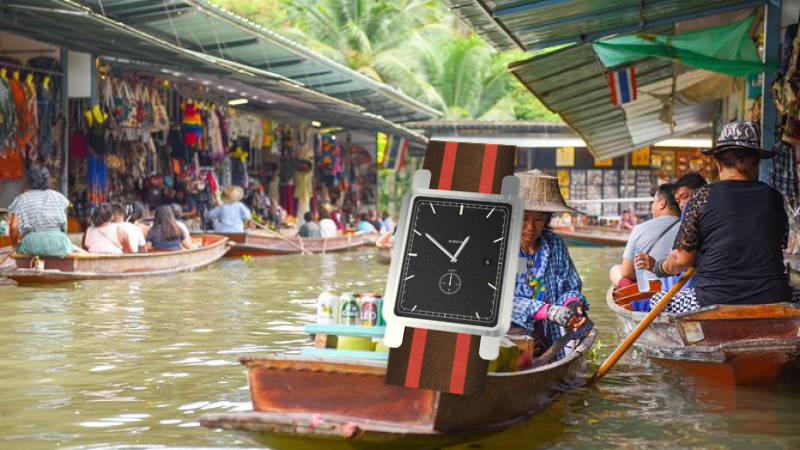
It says 12:51
